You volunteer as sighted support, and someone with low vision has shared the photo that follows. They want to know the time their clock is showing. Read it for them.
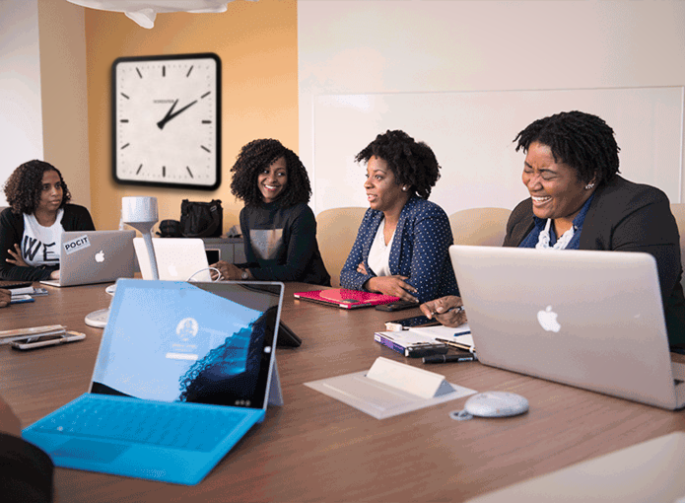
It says 1:10
